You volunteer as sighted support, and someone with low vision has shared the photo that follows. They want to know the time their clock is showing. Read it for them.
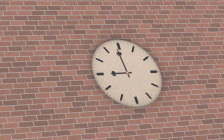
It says 8:59
